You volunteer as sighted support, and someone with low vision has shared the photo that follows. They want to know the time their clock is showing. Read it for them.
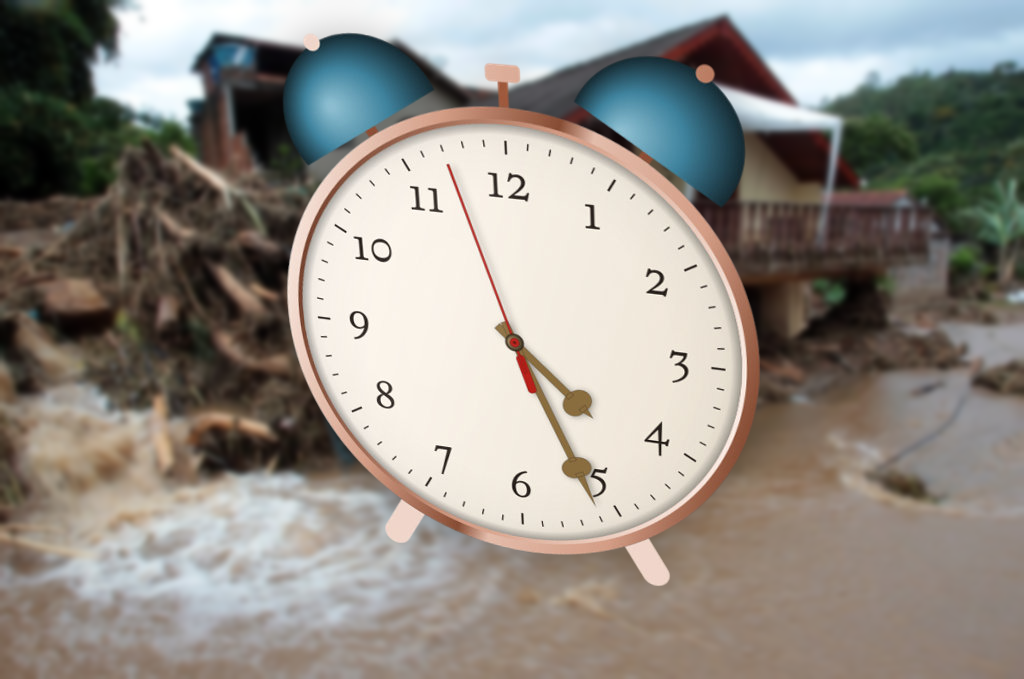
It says 4:25:57
